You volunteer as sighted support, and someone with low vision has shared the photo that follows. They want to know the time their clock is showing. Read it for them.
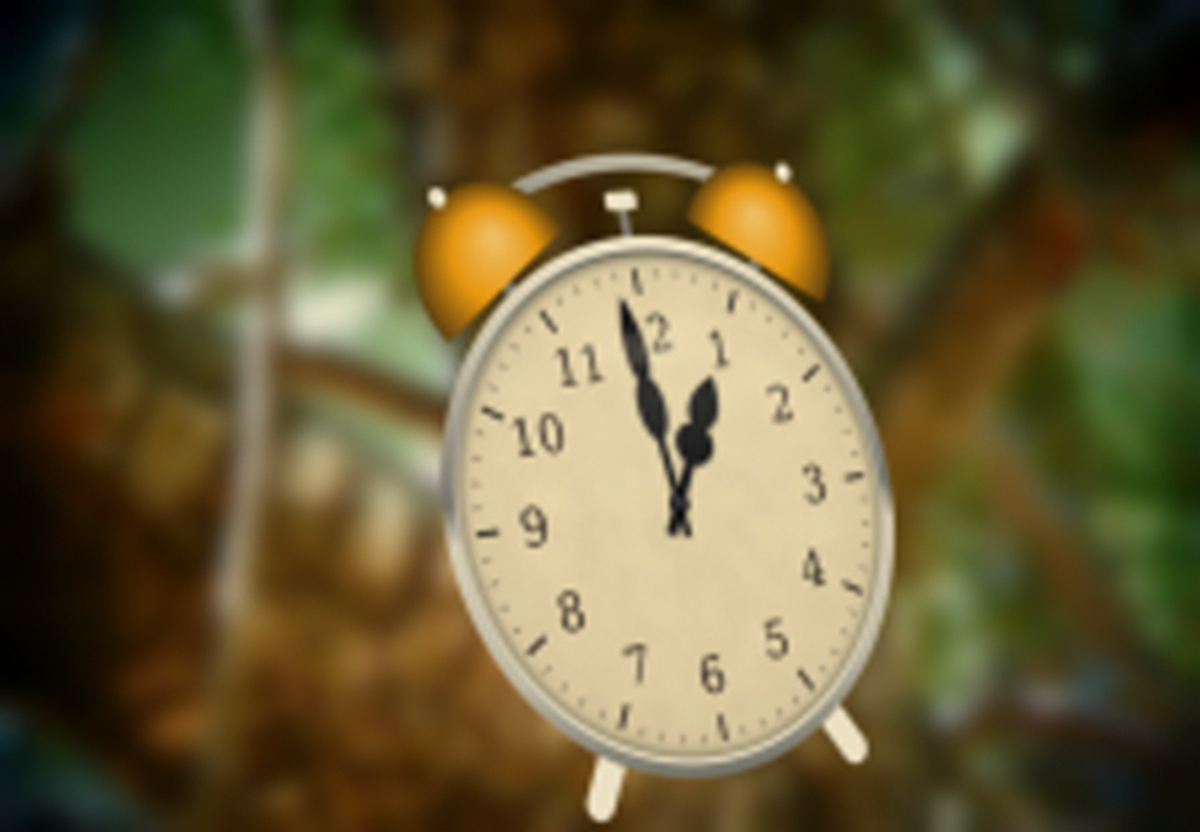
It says 12:59
